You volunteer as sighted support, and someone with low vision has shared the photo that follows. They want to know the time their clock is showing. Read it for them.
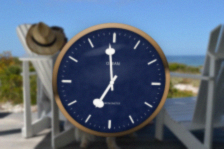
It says 6:59
